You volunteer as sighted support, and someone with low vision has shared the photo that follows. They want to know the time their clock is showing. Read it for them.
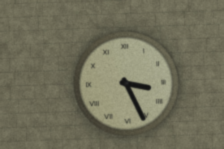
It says 3:26
